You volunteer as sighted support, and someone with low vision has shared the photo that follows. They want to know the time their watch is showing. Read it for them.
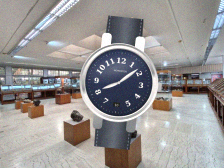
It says 8:08
